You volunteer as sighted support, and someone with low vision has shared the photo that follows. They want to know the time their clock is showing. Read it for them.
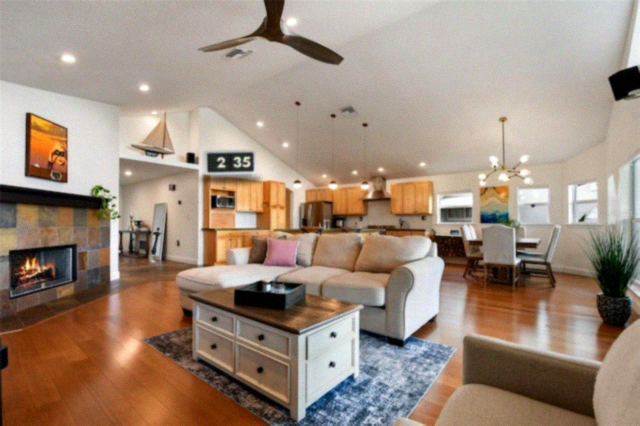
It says 2:35
